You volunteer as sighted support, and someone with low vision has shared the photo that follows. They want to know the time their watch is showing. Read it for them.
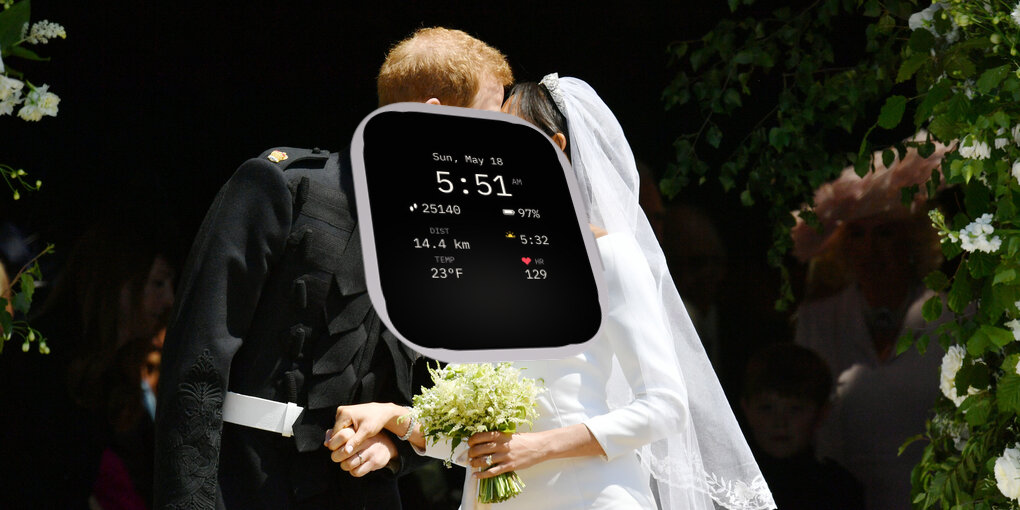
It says 5:51
